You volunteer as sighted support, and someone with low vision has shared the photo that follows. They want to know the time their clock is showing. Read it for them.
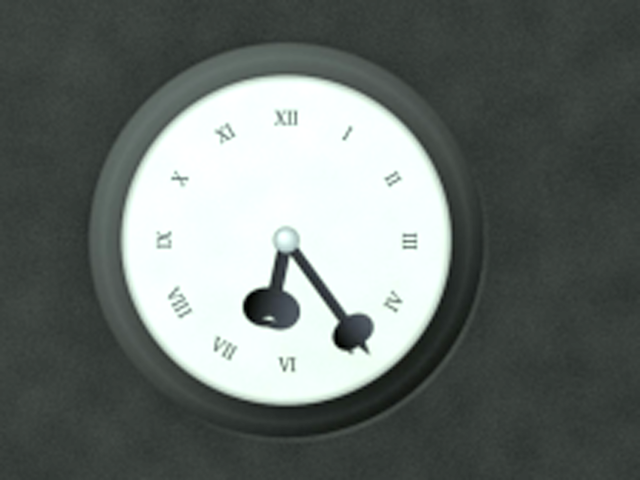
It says 6:24
